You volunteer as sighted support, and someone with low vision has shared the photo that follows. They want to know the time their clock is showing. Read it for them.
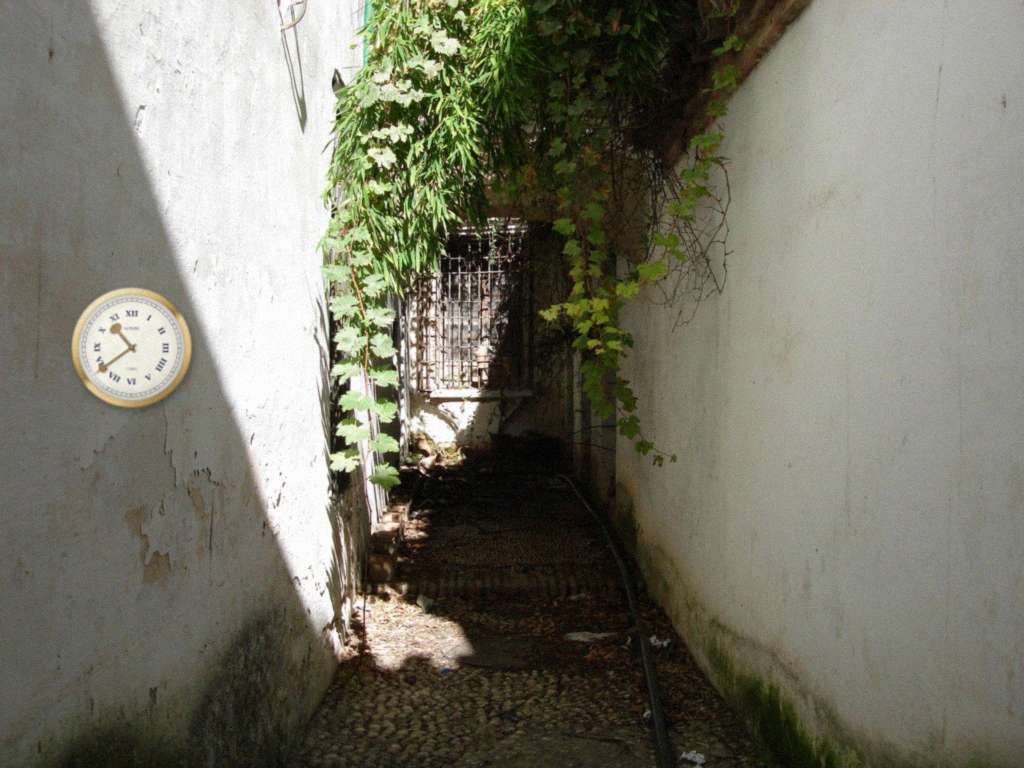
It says 10:39
